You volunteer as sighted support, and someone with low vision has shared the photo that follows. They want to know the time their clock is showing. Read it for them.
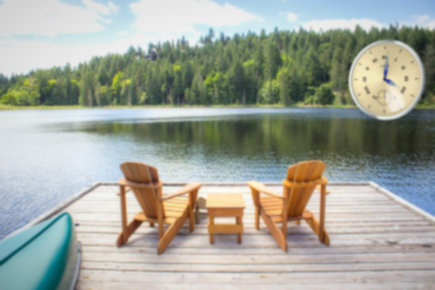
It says 4:01
